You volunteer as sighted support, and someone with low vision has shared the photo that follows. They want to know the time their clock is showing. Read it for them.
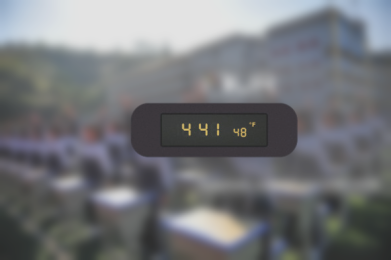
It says 4:41
